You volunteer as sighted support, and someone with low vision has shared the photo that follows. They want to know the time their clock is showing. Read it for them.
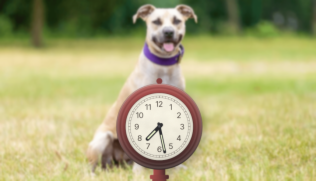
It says 7:28
